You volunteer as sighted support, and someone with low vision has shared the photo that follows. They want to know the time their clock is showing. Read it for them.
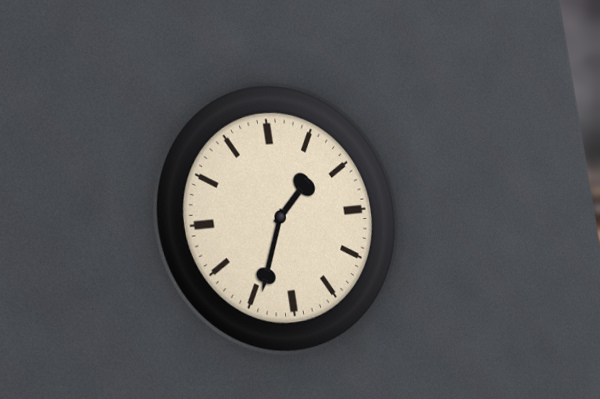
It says 1:34
